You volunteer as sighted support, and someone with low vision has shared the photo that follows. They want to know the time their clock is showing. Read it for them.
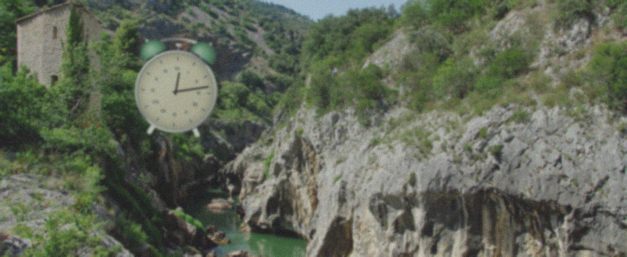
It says 12:13
